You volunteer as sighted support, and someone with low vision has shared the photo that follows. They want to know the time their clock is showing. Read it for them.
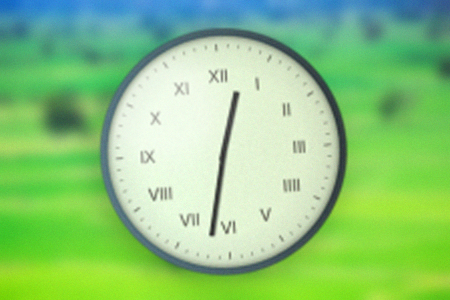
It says 12:32
